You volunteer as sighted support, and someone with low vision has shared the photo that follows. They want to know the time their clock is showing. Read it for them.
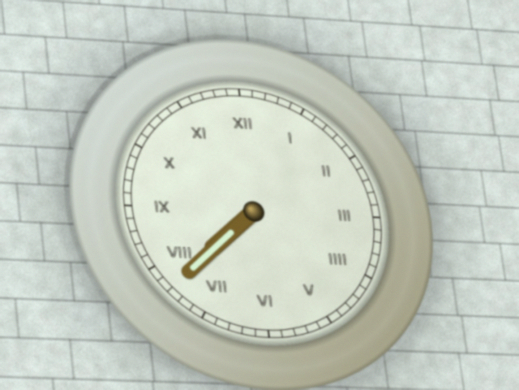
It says 7:38
